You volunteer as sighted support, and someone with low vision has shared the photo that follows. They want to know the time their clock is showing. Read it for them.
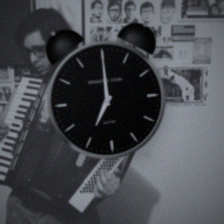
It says 7:00
